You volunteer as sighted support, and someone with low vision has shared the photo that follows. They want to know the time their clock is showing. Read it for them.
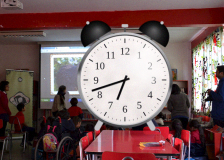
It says 6:42
